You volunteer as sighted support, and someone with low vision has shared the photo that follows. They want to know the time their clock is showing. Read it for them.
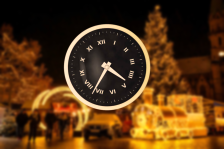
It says 4:37
